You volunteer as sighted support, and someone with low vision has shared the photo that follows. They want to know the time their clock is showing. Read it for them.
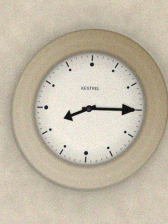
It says 8:15
